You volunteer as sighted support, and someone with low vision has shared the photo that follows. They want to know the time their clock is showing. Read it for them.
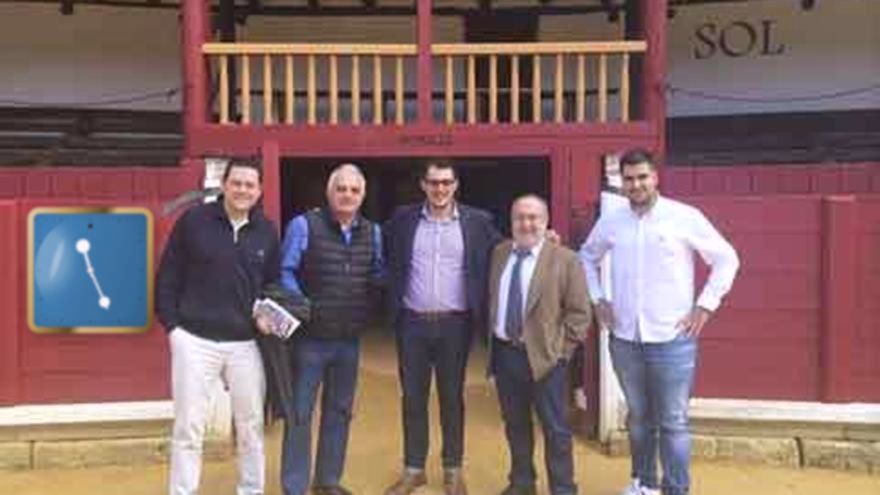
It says 11:26
